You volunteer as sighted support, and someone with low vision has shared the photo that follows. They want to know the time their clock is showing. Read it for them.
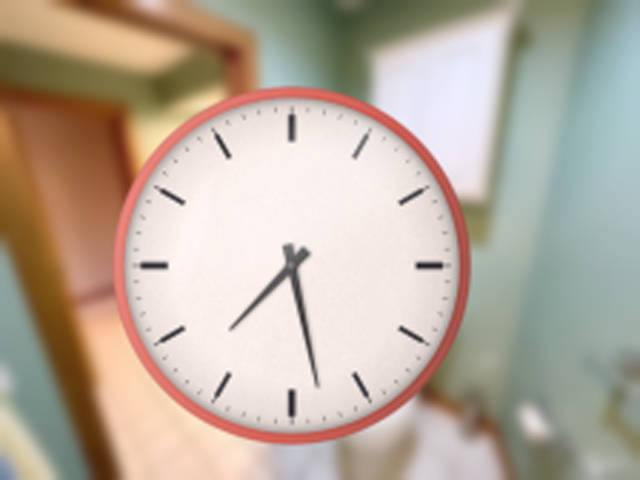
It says 7:28
